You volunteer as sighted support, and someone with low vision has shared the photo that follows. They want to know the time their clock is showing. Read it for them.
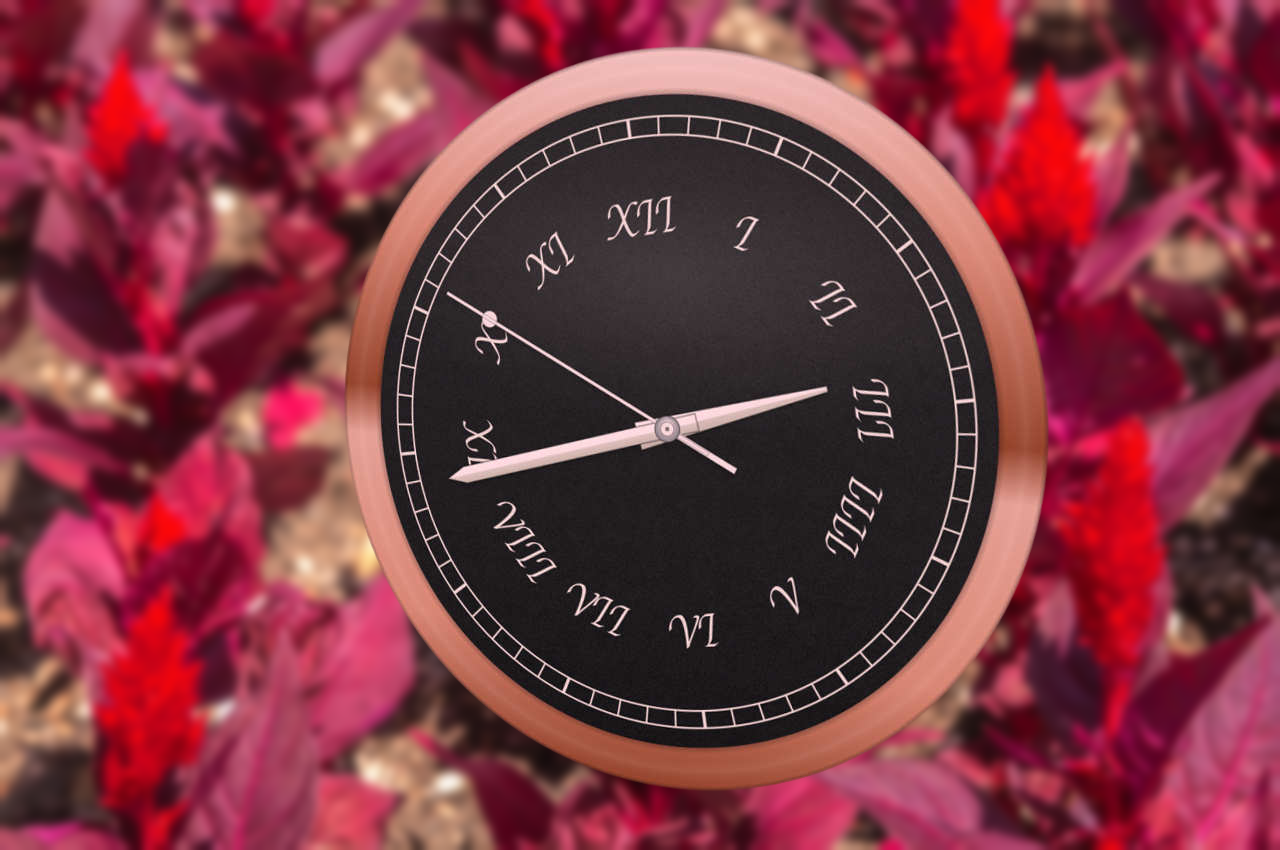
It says 2:43:51
